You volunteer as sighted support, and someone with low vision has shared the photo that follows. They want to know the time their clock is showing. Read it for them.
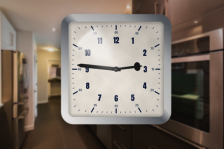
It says 2:46
